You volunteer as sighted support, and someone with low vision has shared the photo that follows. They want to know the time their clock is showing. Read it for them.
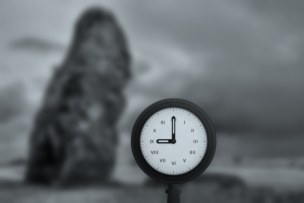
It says 9:00
